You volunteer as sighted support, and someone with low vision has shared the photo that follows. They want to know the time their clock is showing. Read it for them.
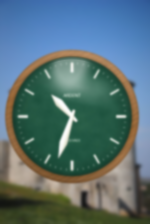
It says 10:33
